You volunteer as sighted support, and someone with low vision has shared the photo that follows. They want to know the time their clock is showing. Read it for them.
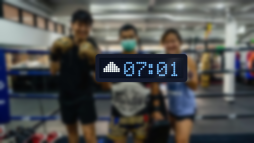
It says 7:01
